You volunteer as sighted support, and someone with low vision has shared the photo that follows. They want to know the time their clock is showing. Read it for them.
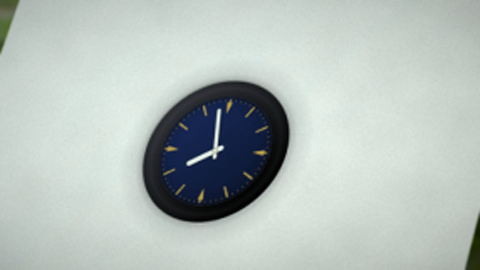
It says 7:58
